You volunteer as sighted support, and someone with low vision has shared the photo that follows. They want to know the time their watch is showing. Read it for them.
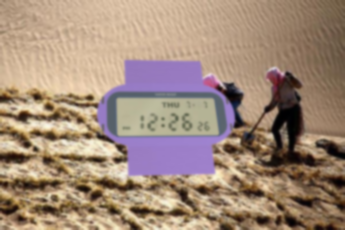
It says 12:26
